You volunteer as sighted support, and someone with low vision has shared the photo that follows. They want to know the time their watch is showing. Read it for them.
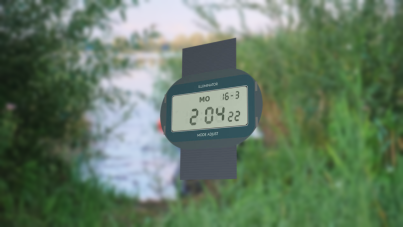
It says 2:04:22
